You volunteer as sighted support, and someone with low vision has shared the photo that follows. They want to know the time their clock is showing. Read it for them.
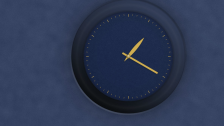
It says 1:20
